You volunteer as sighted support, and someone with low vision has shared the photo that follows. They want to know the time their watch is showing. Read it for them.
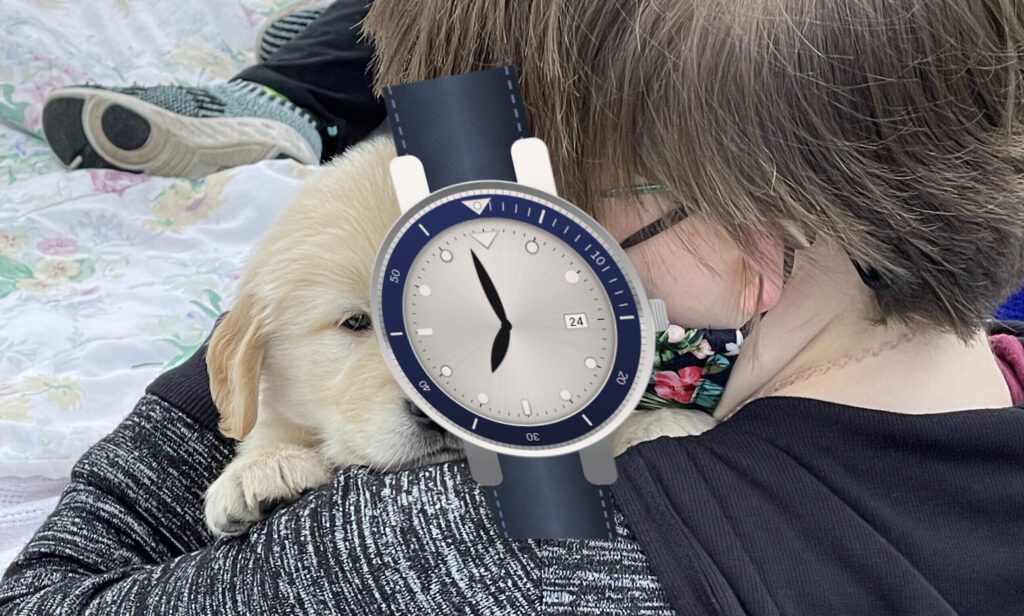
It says 6:58
